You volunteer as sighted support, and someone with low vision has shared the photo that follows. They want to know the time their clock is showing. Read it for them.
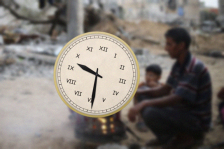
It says 9:29
